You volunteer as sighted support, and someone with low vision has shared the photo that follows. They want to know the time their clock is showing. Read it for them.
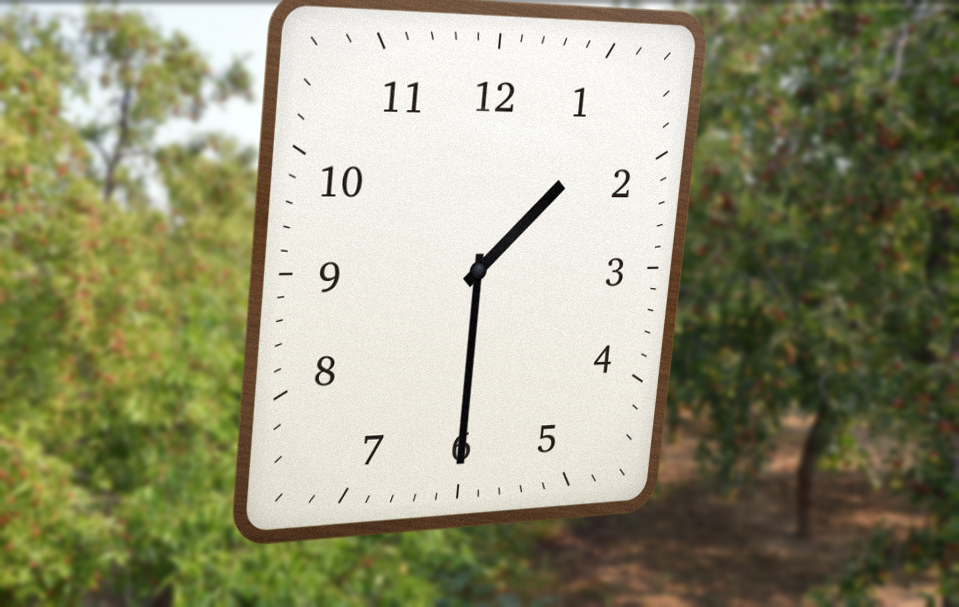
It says 1:30
